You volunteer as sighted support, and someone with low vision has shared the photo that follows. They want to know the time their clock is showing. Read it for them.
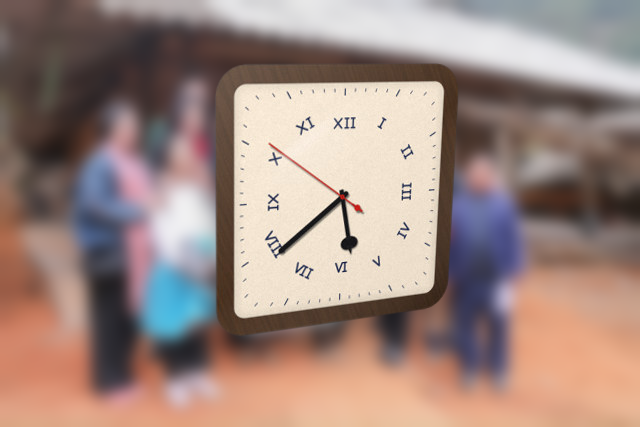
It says 5:38:51
